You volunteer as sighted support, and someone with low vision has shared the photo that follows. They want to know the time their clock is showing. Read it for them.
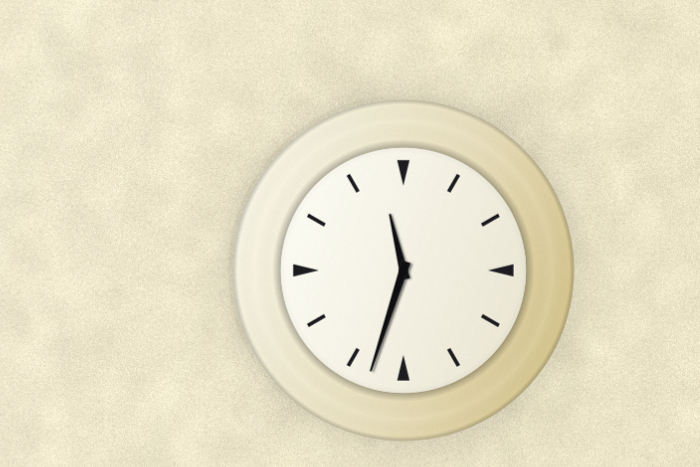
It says 11:33
